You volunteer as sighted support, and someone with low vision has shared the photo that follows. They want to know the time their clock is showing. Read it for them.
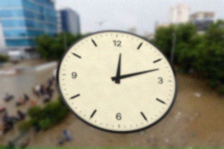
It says 12:12
